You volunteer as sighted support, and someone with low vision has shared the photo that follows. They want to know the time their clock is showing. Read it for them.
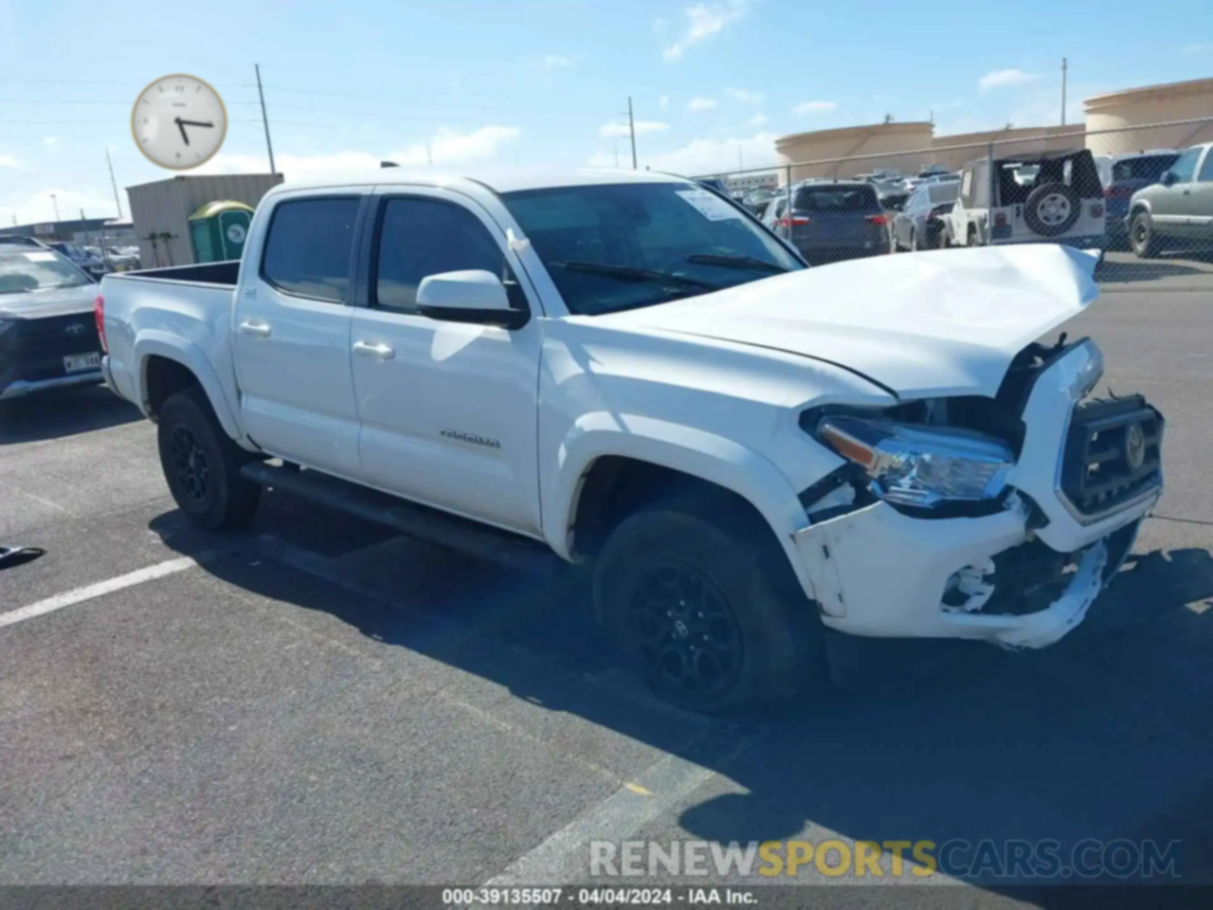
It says 5:16
